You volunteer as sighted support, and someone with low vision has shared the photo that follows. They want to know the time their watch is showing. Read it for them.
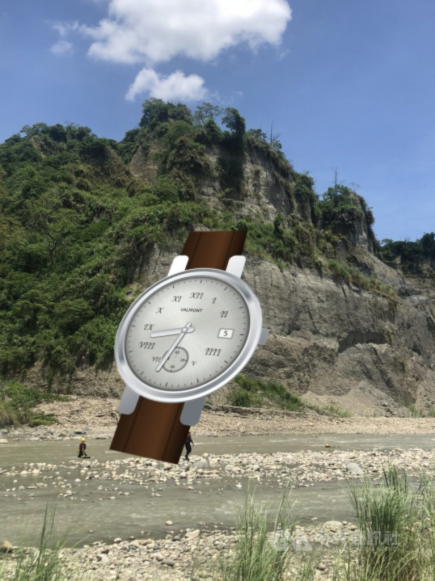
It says 8:33
